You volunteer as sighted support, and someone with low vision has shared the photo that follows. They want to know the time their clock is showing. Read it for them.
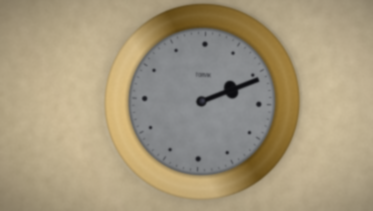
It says 2:11
